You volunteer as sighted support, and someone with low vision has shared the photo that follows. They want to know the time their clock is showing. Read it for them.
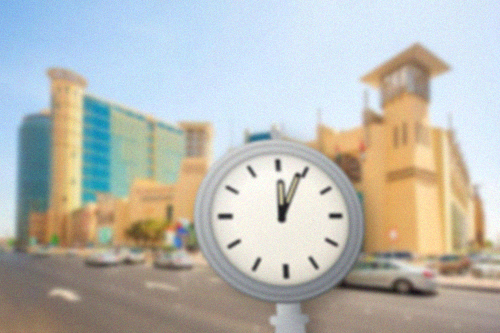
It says 12:04
